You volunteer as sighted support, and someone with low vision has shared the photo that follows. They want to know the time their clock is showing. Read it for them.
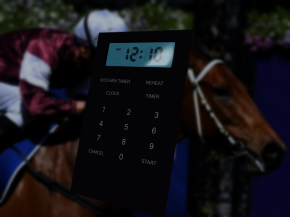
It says 12:10
